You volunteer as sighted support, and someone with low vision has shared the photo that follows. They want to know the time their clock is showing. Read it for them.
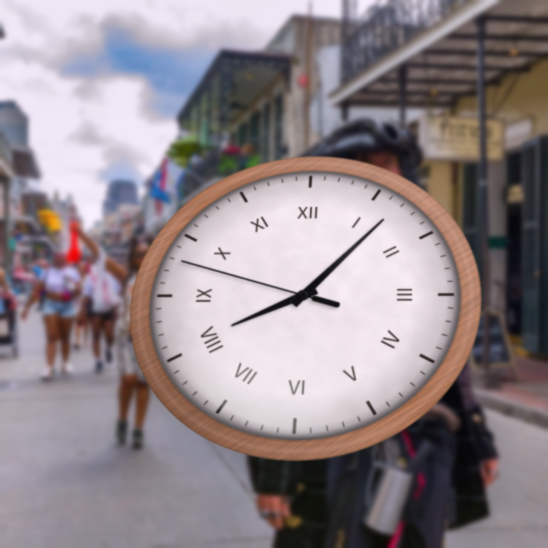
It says 8:06:48
